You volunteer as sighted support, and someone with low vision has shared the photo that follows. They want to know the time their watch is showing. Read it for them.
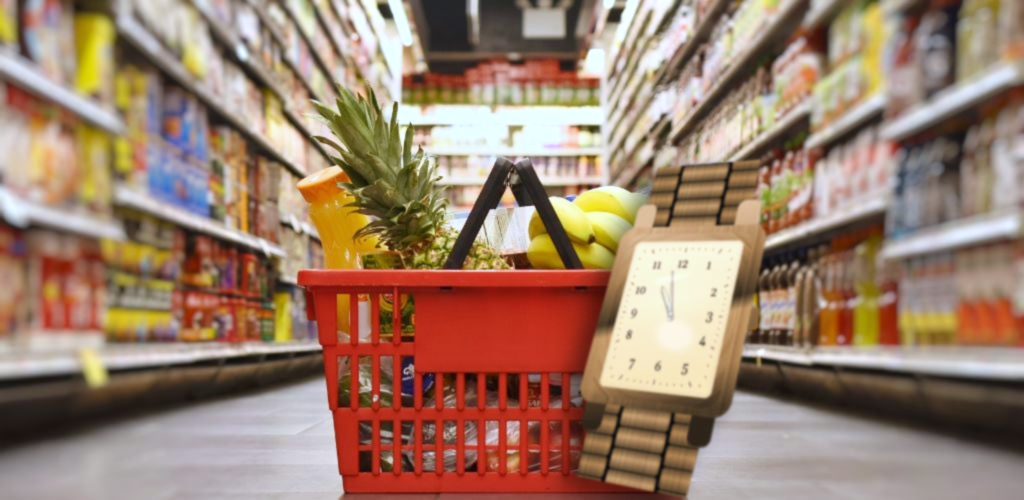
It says 10:58
